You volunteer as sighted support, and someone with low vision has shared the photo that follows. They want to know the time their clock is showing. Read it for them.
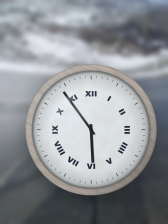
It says 5:54
